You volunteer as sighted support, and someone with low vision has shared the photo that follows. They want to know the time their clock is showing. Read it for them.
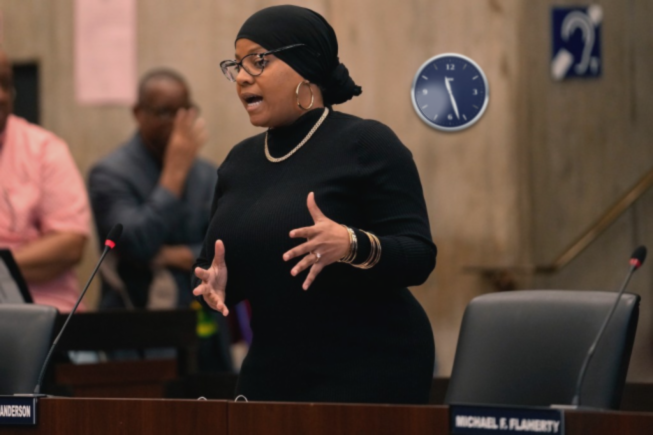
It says 11:27
